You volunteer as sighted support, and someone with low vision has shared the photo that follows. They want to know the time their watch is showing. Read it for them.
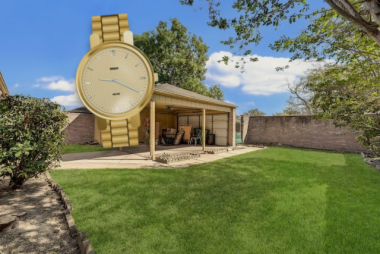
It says 9:20
